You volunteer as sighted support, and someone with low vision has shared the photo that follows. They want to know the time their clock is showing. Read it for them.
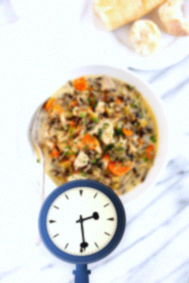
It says 2:29
